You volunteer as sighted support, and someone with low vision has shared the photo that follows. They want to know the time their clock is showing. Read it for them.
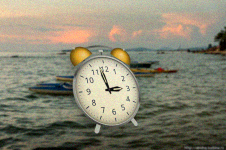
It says 2:58
